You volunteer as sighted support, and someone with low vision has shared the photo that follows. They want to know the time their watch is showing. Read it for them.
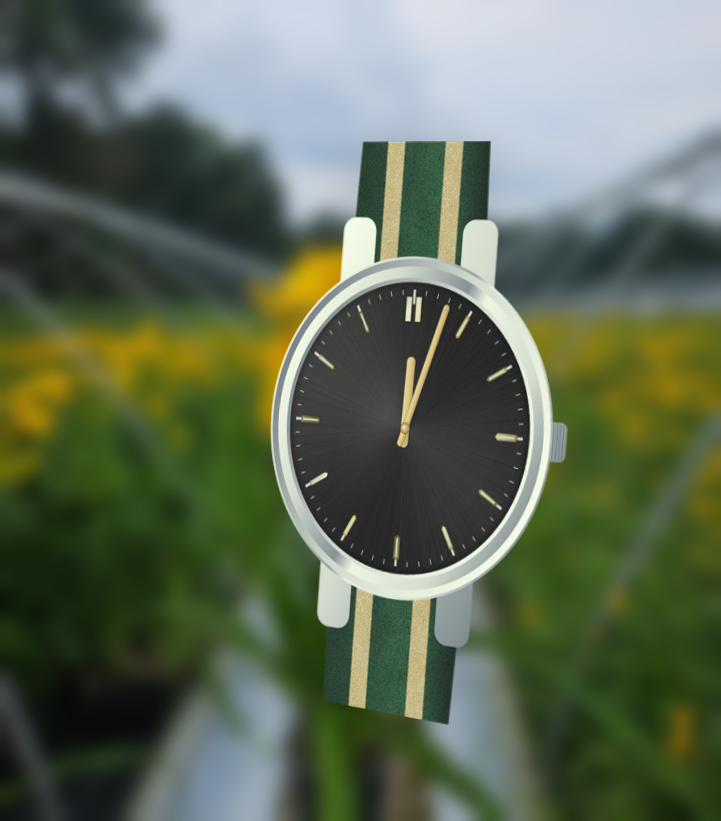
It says 12:03
